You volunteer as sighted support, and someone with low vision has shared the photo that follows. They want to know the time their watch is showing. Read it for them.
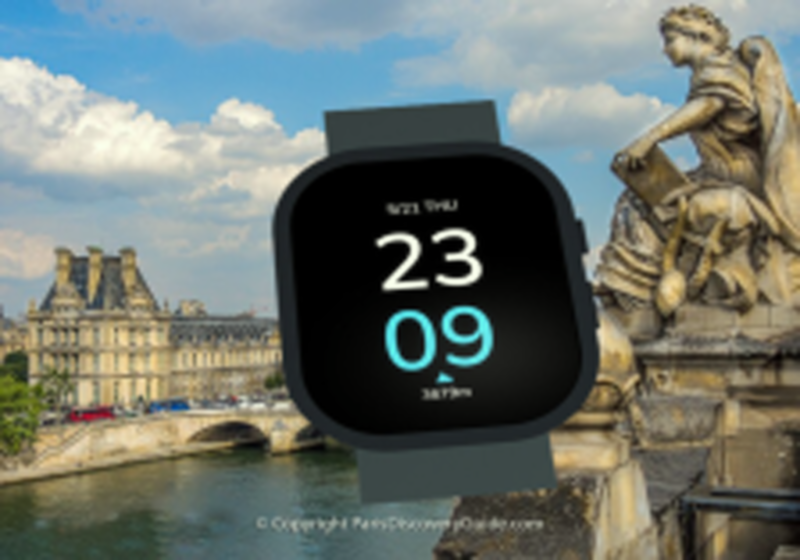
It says 23:09
